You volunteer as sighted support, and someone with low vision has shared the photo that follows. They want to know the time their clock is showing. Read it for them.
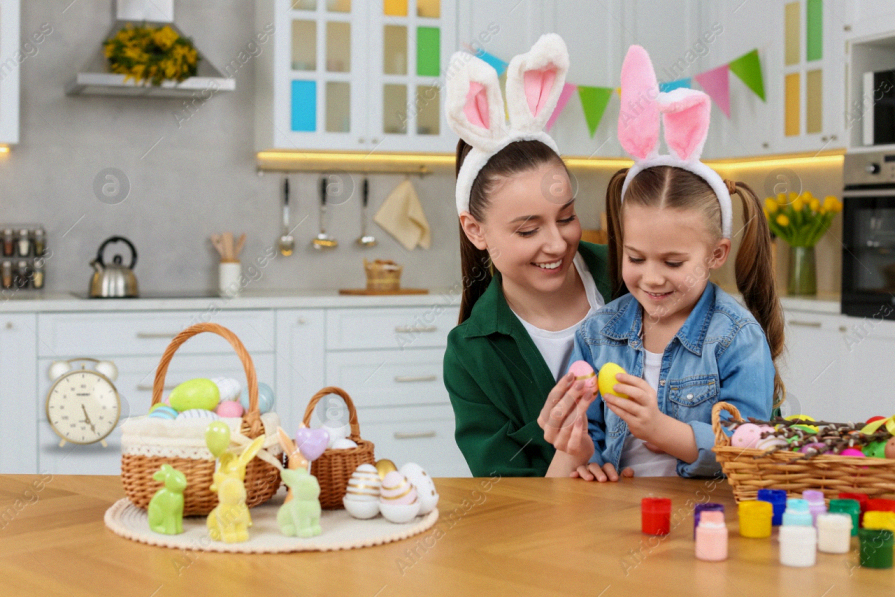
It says 5:26
